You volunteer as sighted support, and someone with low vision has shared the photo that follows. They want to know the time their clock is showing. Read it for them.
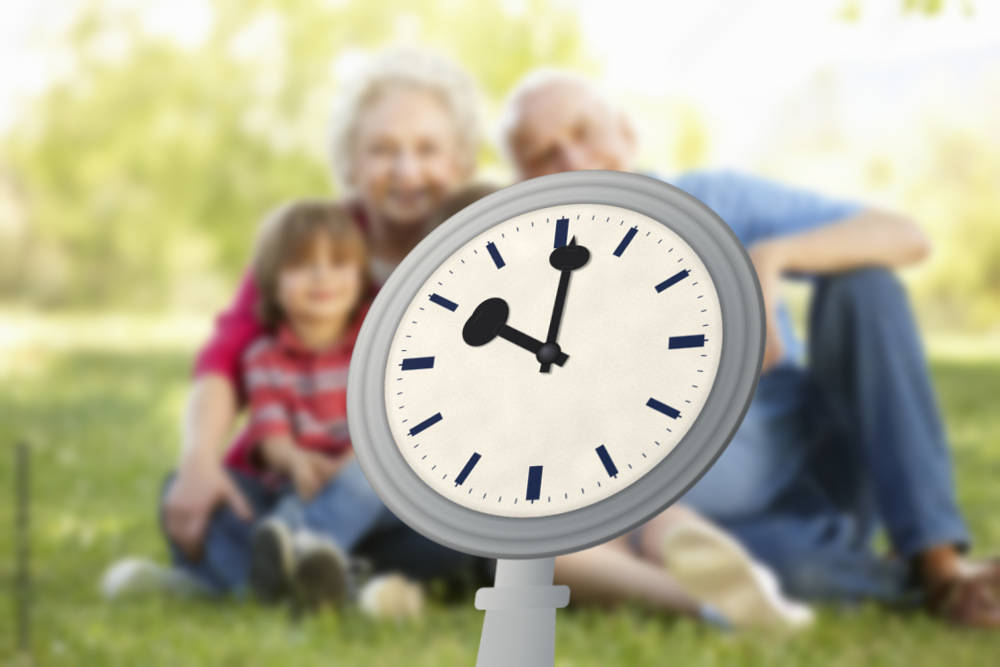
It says 10:01
